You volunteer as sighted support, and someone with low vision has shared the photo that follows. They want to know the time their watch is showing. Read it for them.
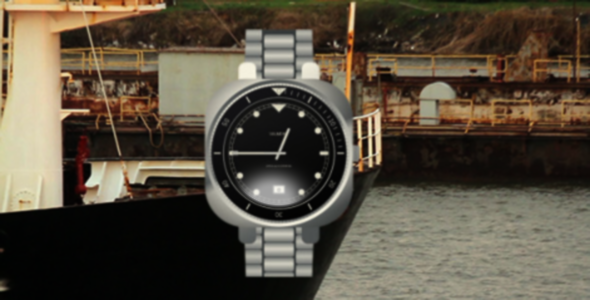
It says 12:45
